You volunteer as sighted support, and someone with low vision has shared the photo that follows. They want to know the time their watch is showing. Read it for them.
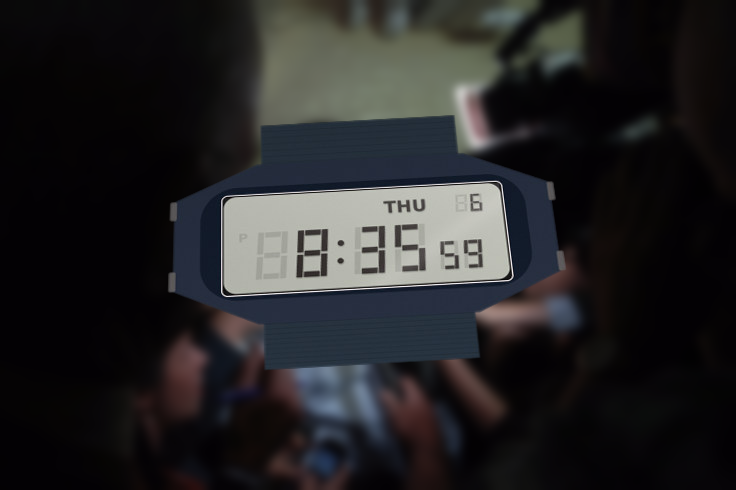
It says 8:35:59
